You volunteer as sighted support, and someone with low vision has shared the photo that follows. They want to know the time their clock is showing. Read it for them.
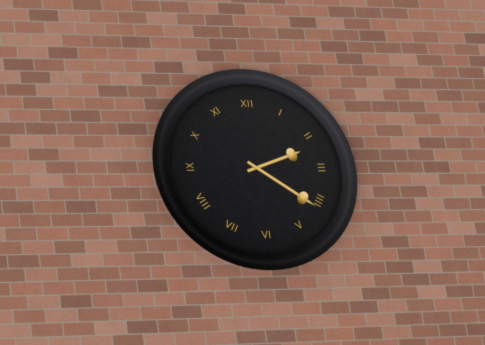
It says 2:21
